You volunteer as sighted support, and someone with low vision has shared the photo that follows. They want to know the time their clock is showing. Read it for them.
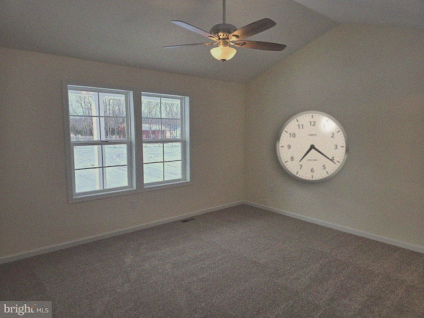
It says 7:21
